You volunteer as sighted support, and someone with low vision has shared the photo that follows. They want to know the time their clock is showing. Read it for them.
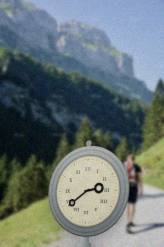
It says 2:39
